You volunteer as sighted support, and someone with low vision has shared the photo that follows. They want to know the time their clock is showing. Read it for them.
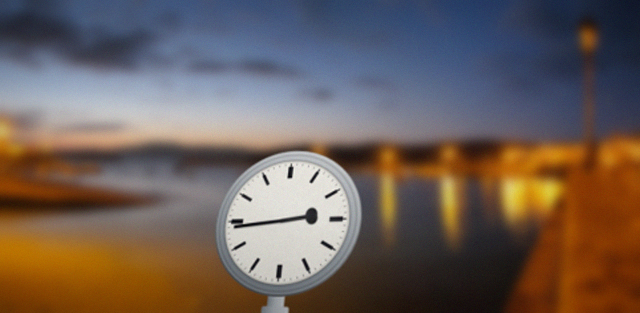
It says 2:44
